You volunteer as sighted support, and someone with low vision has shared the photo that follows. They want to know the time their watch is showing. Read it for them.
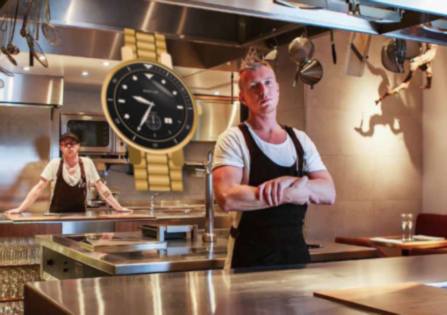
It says 9:35
